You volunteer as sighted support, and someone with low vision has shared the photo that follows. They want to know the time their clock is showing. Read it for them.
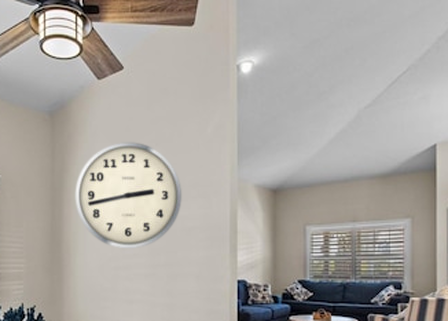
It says 2:43
